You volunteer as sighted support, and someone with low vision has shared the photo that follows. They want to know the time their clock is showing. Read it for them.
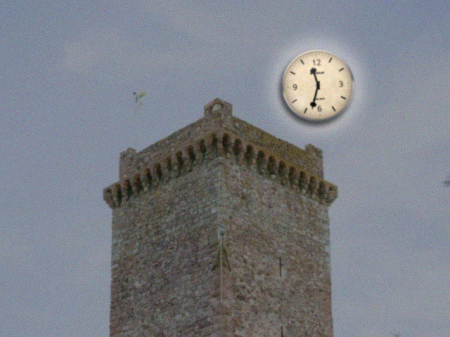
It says 11:33
